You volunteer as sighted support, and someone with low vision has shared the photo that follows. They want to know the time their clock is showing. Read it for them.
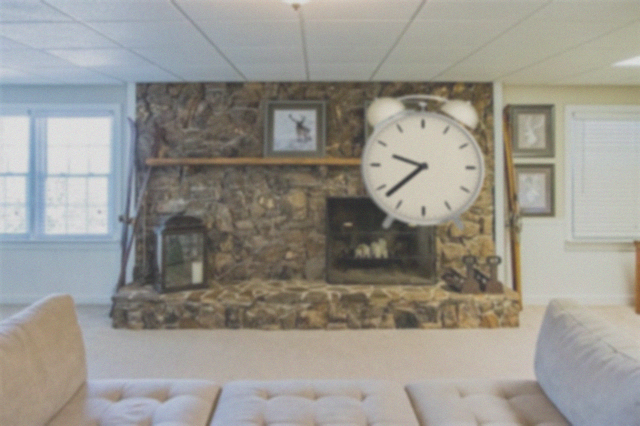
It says 9:38
